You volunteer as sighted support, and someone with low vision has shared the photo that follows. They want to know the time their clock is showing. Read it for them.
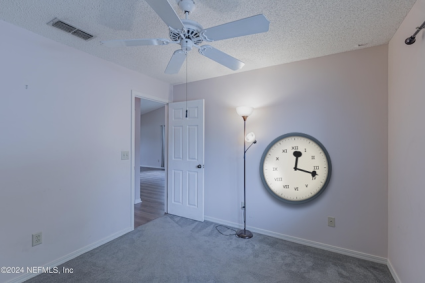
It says 12:18
